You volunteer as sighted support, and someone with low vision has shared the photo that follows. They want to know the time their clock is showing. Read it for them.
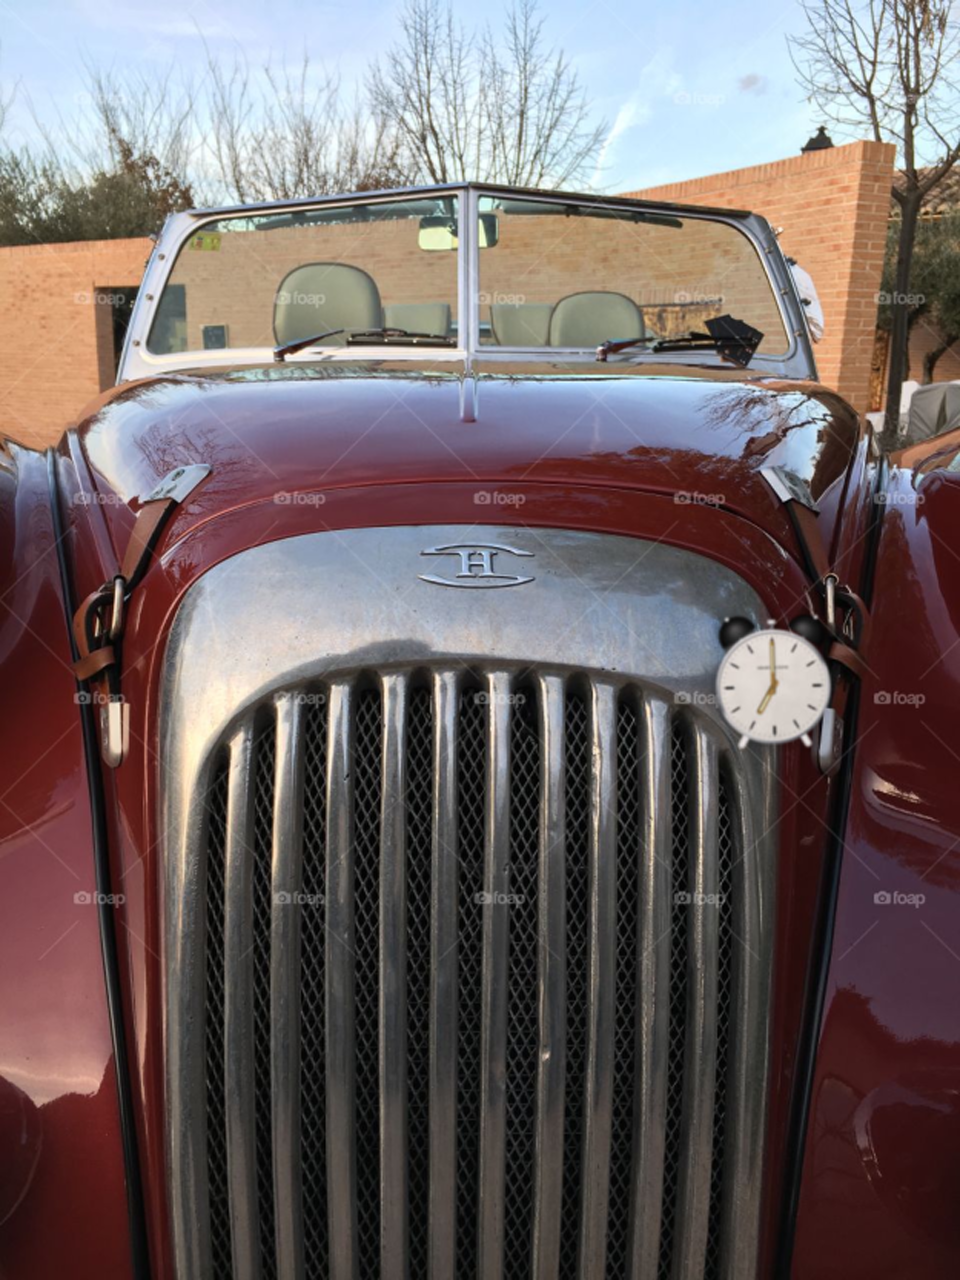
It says 7:00
